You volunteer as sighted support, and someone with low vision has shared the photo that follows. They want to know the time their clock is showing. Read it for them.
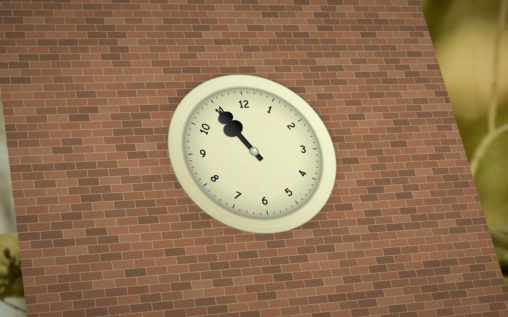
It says 10:55
